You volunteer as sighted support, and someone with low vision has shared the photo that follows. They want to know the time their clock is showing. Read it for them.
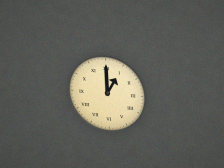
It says 1:00
